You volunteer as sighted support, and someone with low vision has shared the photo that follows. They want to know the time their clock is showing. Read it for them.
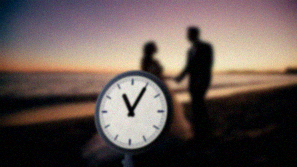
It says 11:05
